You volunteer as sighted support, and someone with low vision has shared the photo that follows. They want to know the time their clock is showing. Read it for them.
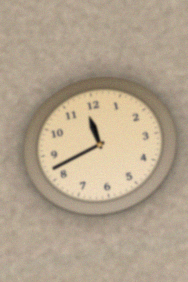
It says 11:42
